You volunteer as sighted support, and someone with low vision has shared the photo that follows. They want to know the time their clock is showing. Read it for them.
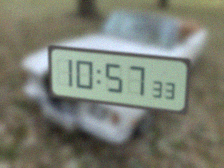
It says 10:57:33
